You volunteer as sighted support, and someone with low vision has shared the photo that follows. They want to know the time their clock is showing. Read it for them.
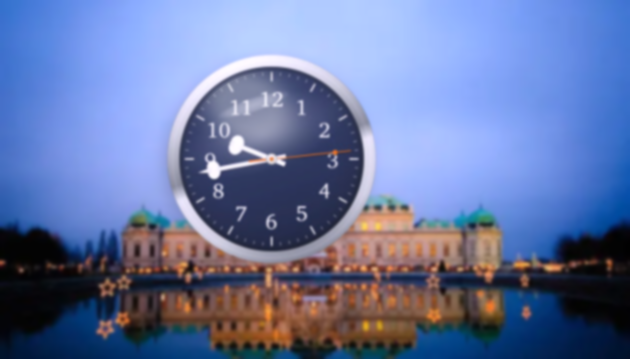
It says 9:43:14
